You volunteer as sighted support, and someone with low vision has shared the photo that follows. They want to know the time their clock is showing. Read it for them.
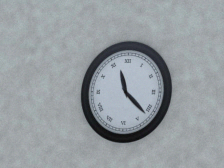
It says 11:22
